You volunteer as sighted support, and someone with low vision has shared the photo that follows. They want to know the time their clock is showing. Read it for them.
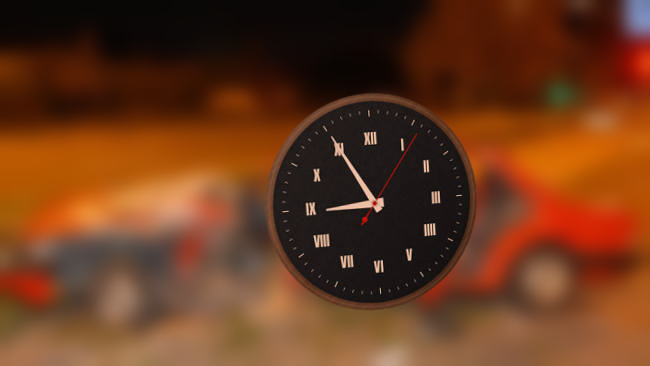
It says 8:55:06
